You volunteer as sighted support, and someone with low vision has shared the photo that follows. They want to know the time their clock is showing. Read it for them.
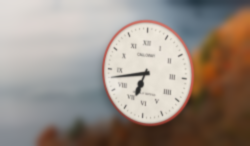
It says 6:43
